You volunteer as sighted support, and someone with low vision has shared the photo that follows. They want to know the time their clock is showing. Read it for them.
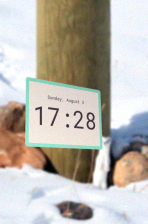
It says 17:28
